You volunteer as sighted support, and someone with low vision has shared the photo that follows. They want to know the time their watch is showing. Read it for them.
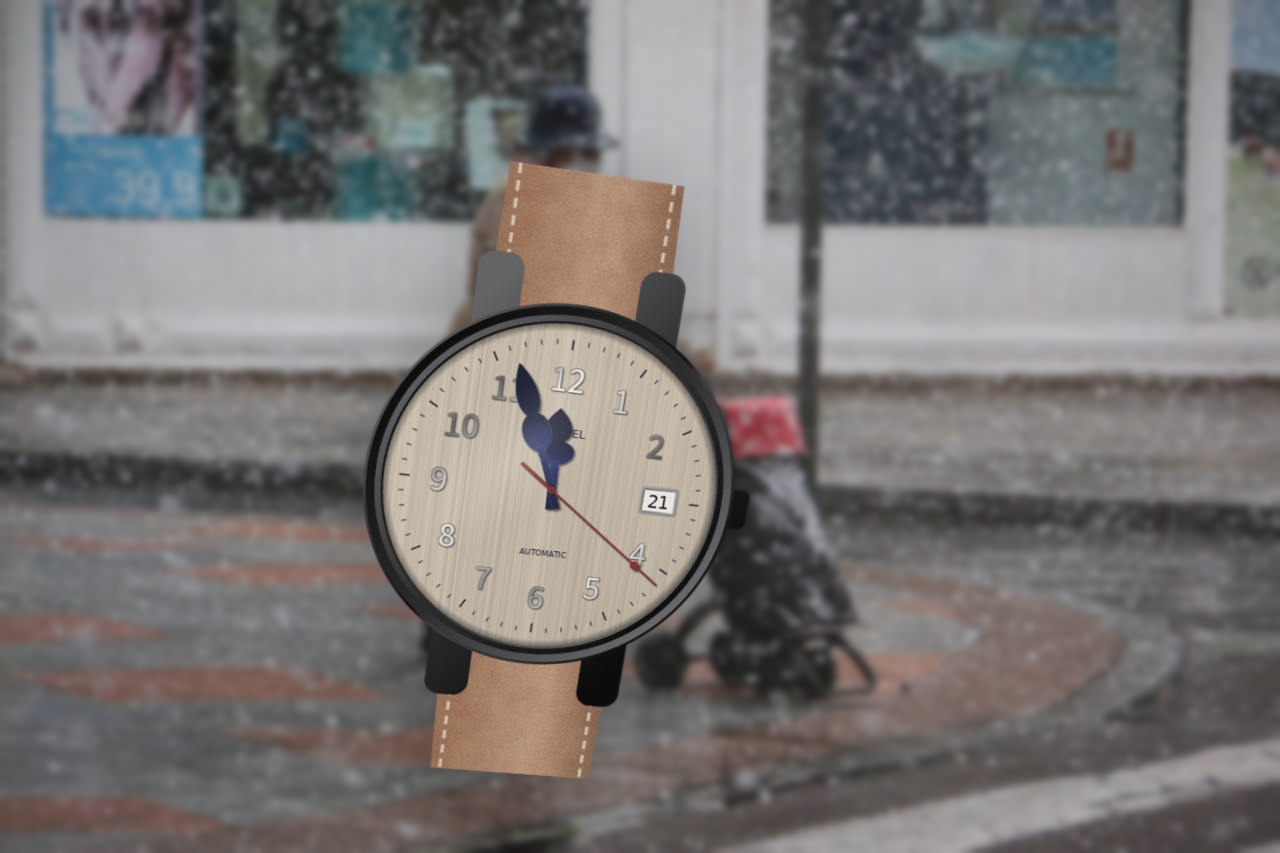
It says 11:56:21
